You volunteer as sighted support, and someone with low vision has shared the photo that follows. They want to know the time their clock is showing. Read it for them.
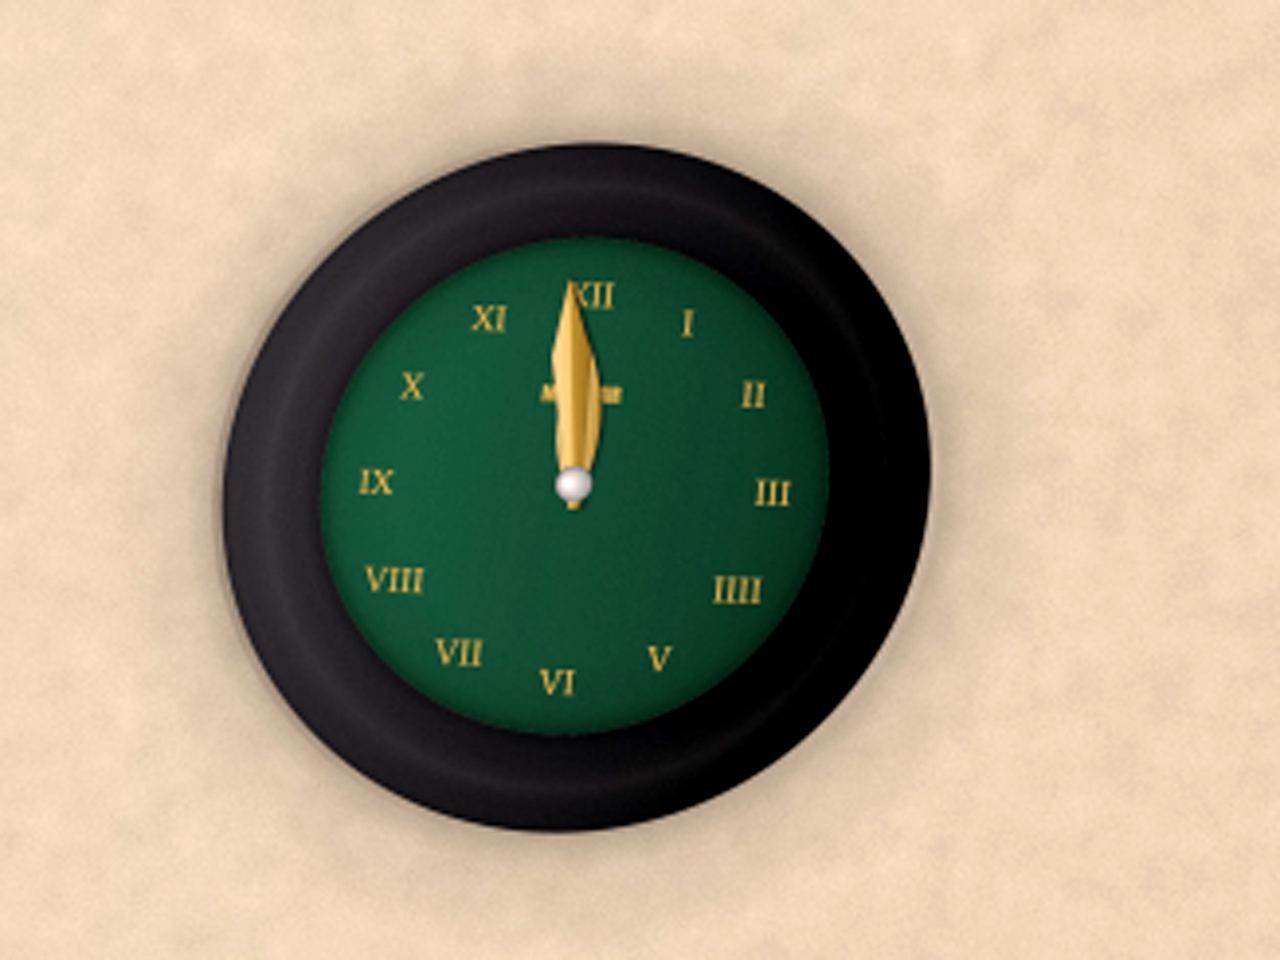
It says 11:59
